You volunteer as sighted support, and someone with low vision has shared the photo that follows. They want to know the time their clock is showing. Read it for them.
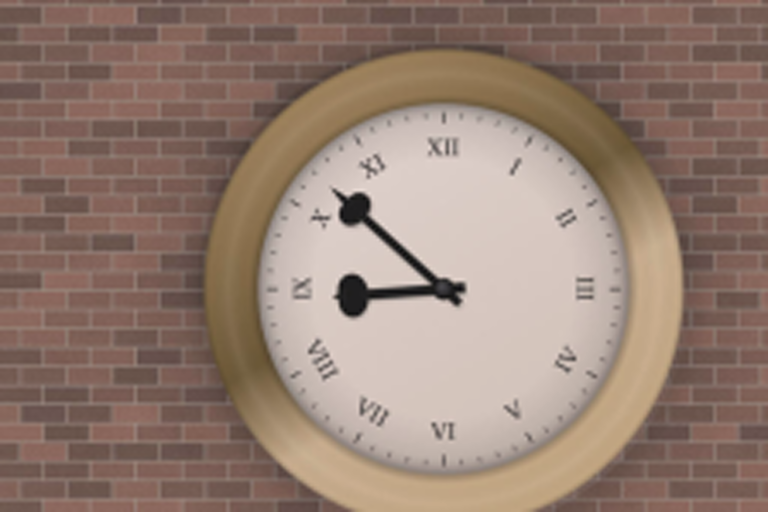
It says 8:52
